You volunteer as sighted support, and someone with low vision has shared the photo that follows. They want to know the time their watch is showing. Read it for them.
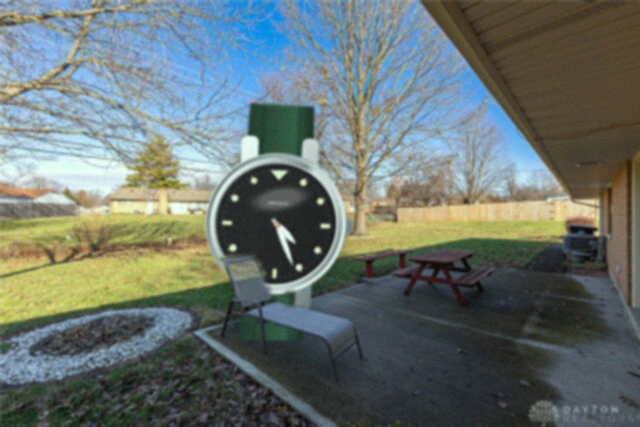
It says 4:26
